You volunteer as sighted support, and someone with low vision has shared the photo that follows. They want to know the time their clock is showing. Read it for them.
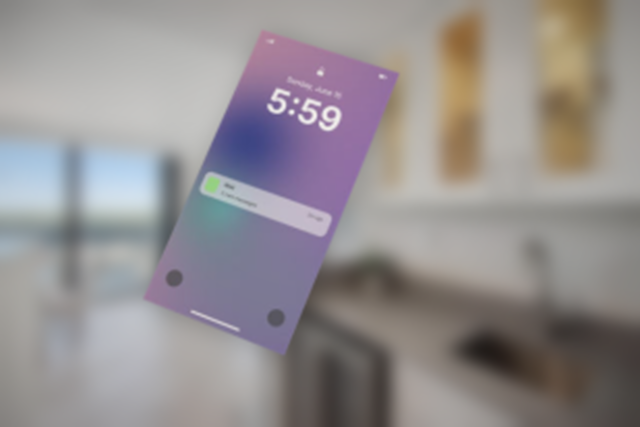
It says 5:59
